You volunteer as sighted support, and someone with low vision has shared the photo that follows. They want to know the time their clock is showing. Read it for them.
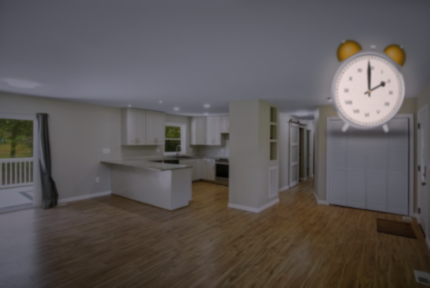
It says 1:59
